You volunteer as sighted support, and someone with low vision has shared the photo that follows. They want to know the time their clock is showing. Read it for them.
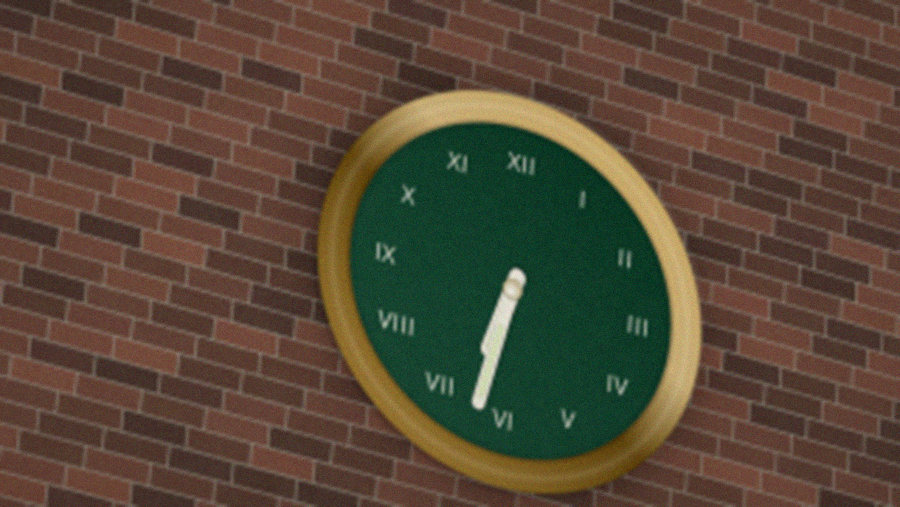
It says 6:32
